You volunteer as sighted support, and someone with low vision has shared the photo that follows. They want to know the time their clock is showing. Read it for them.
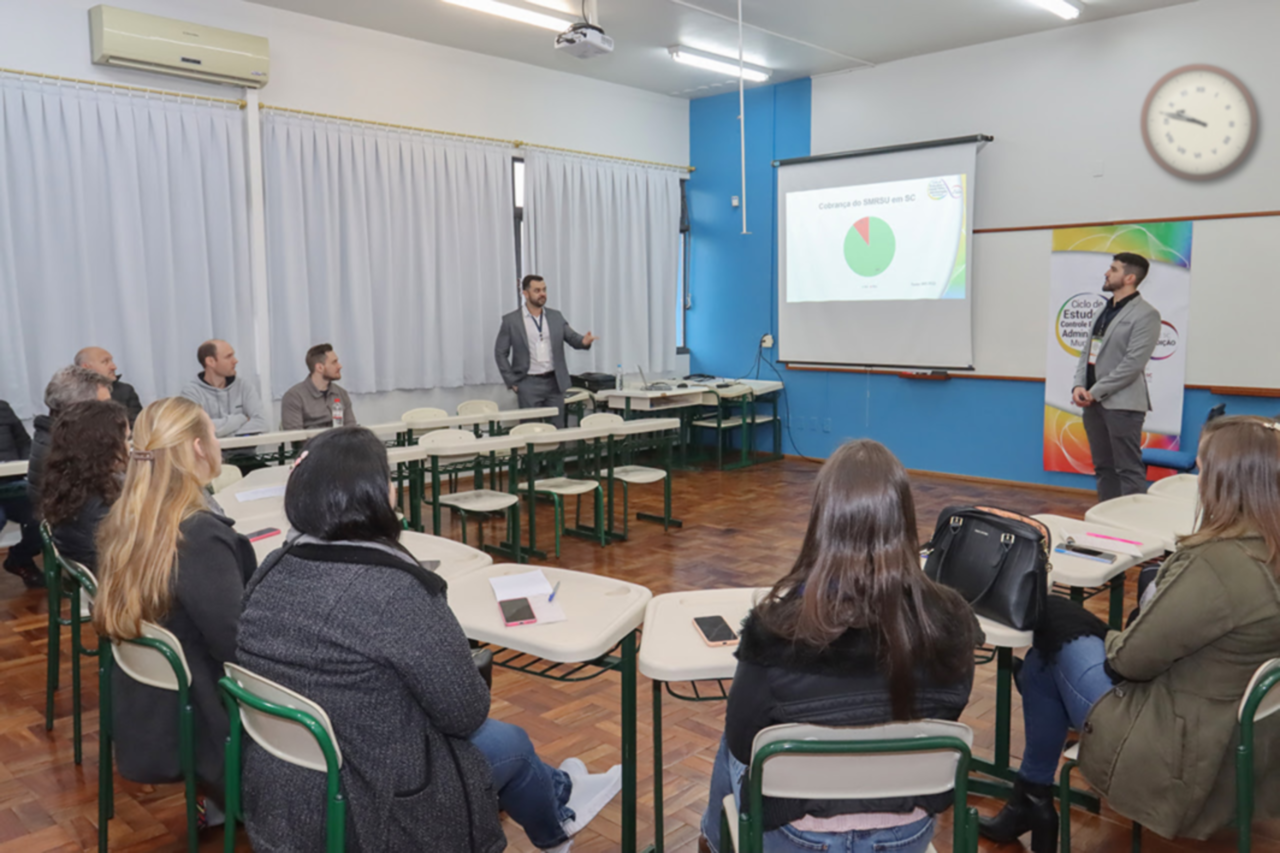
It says 9:47
